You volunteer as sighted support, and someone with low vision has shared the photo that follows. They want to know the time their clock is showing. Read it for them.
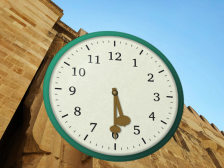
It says 5:30
